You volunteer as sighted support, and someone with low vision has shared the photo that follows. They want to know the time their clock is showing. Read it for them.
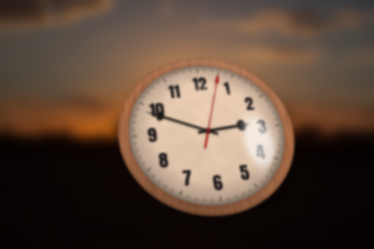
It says 2:49:03
